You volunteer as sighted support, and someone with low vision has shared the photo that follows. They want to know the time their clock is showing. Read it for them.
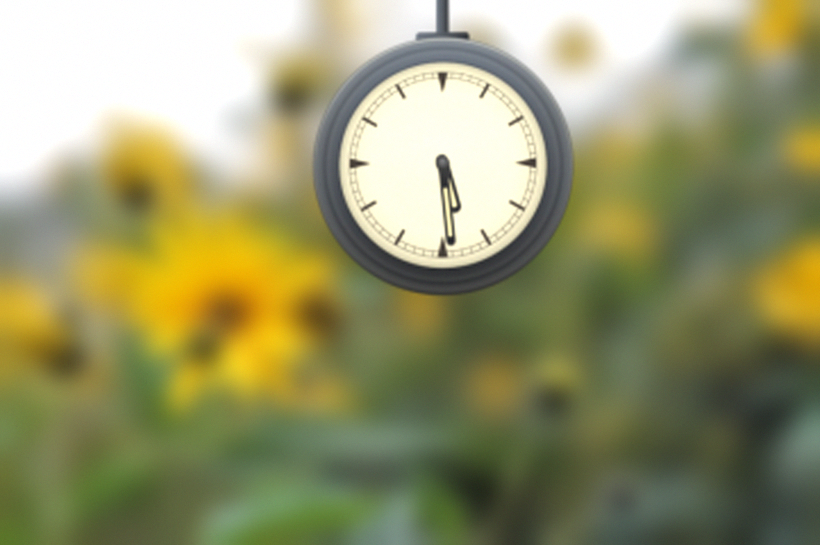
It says 5:29
